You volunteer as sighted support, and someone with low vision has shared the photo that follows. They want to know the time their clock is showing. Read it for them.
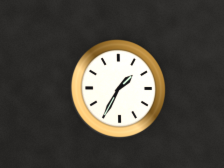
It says 1:35
